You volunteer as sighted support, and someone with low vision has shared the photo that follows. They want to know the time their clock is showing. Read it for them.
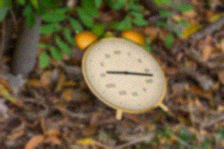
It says 9:17
